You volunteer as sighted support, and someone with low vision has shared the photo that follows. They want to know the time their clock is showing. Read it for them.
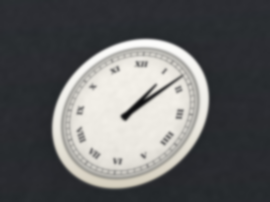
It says 1:08
